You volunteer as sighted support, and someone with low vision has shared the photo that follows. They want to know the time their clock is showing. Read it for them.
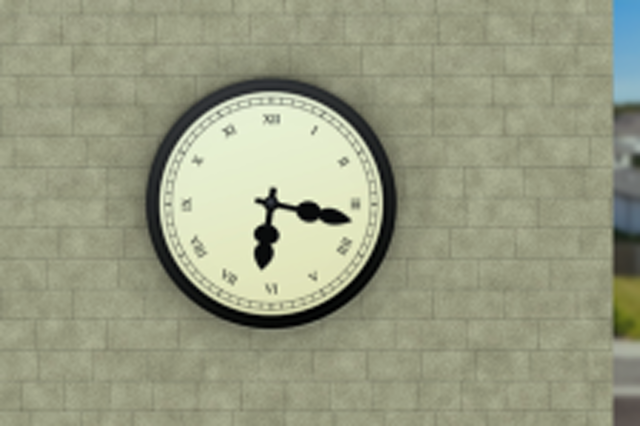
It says 6:17
